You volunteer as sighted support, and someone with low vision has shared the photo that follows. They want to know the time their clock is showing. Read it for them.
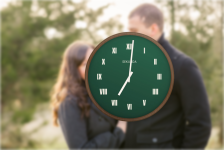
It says 7:01
